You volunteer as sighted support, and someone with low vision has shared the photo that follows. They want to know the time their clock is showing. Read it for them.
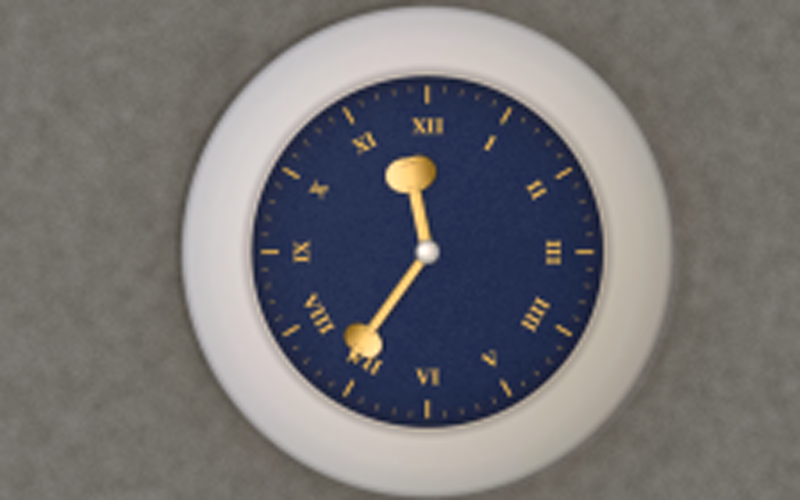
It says 11:36
